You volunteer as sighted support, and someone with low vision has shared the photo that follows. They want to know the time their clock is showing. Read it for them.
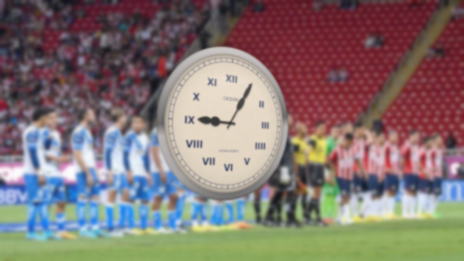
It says 9:05
